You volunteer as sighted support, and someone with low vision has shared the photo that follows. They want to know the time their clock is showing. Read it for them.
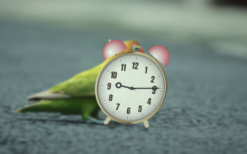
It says 9:14
